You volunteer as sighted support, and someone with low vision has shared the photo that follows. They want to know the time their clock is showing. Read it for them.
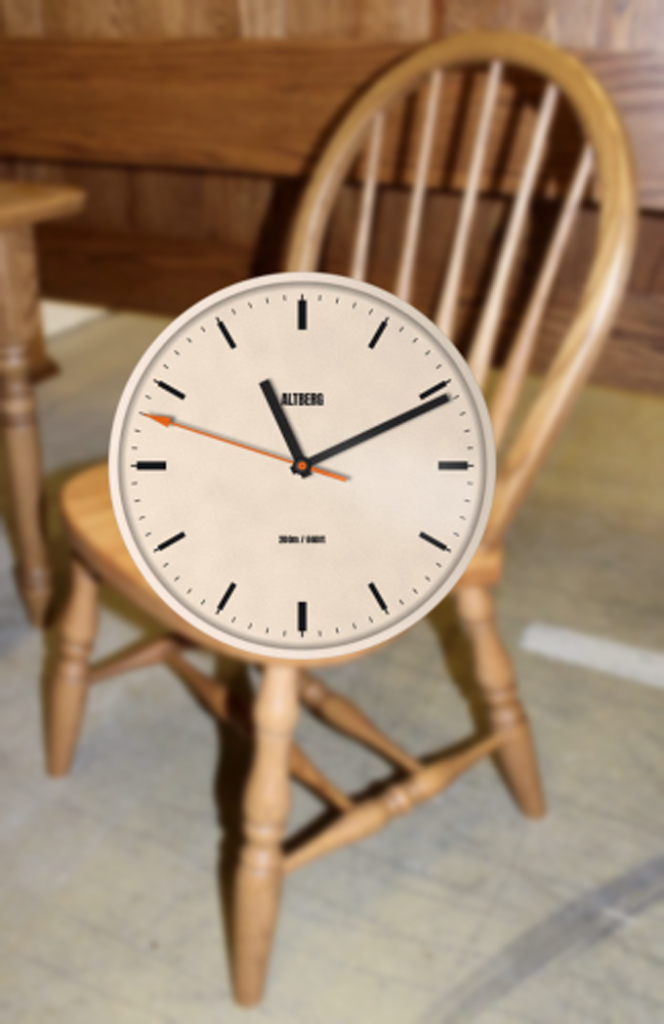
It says 11:10:48
